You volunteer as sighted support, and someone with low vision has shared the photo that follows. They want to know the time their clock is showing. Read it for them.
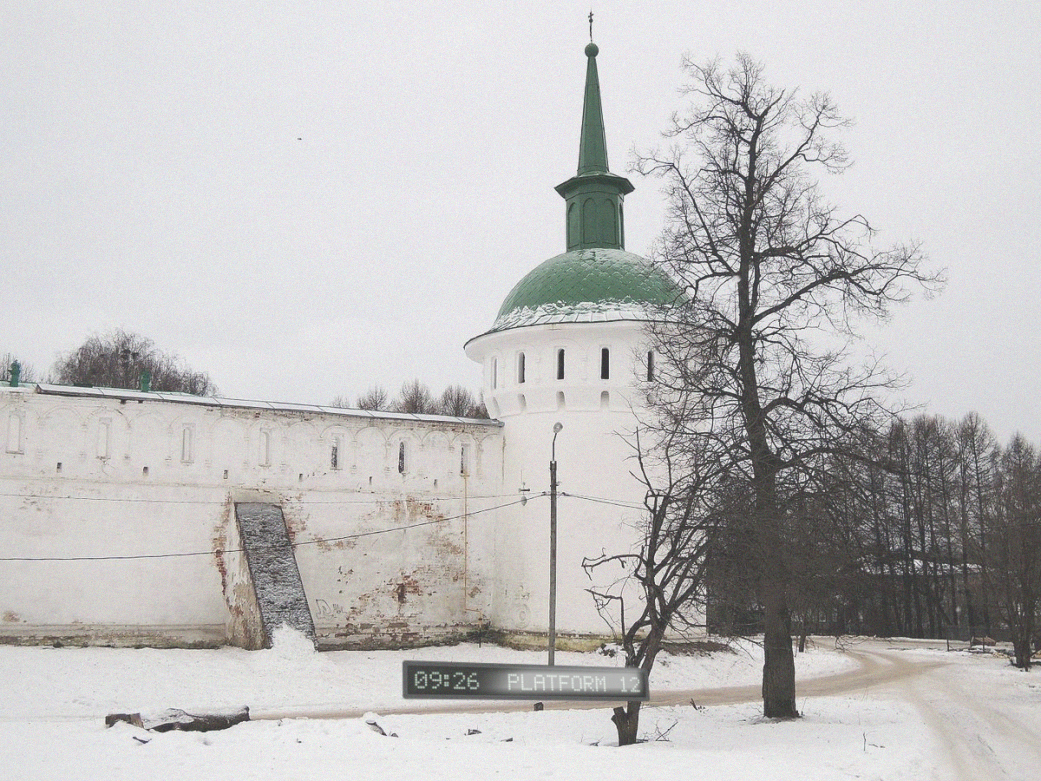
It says 9:26
